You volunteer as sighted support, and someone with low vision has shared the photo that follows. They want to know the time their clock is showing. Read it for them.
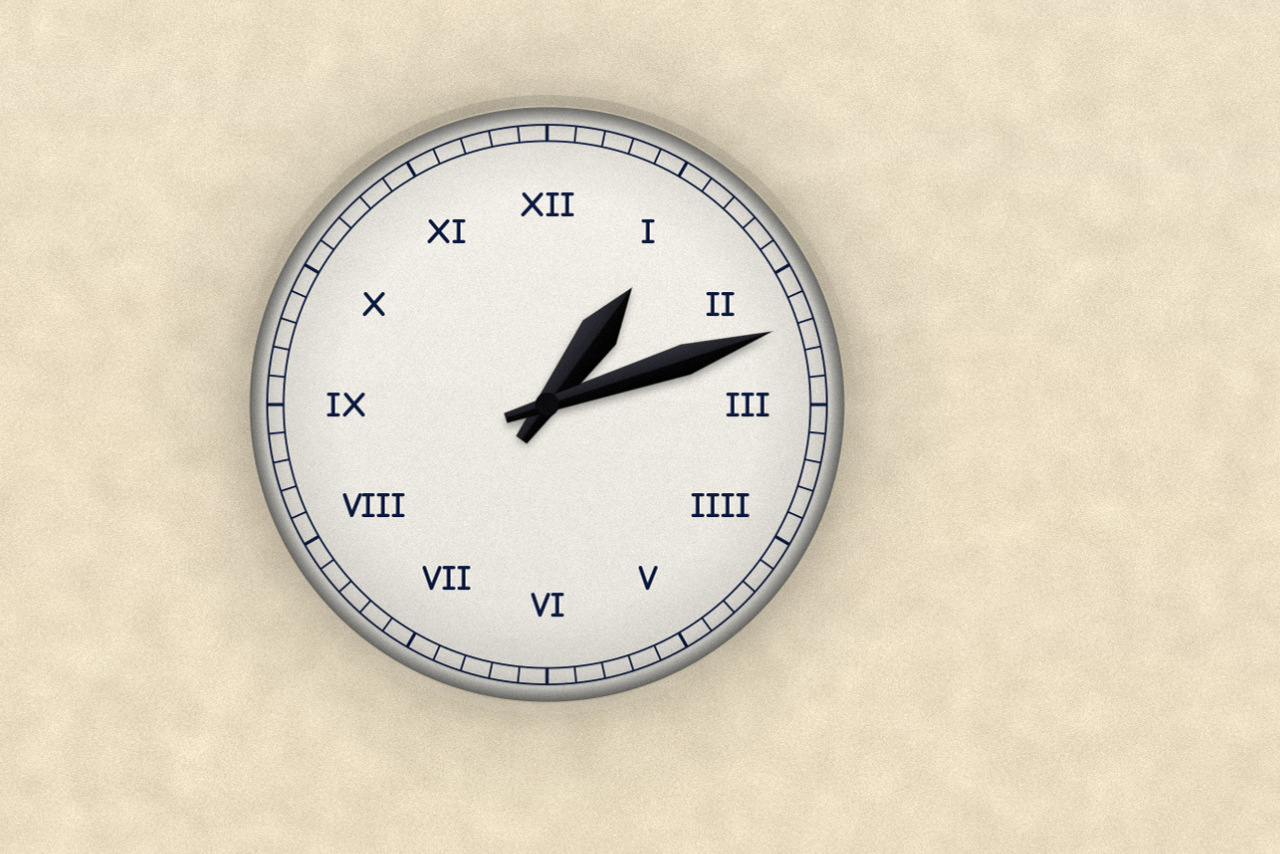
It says 1:12
